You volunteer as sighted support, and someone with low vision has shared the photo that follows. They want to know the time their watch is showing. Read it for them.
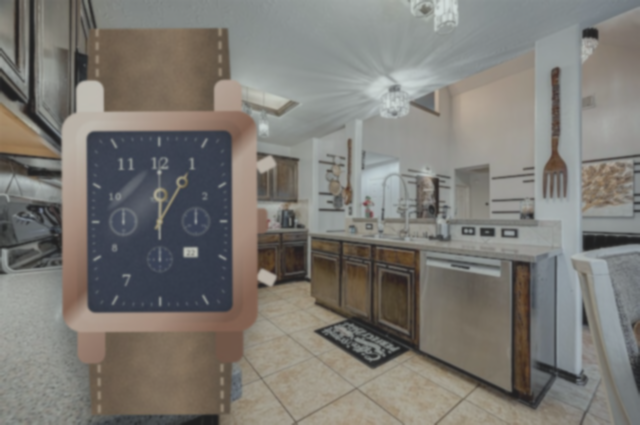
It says 12:05
